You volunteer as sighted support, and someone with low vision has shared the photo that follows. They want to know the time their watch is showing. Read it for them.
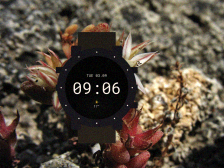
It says 9:06
